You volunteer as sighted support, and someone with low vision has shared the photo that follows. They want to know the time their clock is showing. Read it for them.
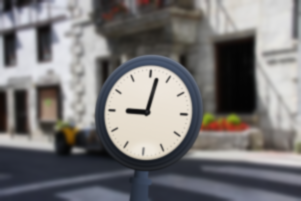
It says 9:02
